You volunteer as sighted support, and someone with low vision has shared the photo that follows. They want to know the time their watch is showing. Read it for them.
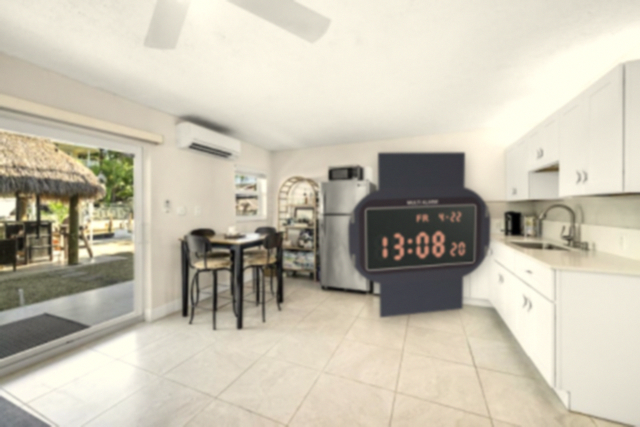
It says 13:08:20
